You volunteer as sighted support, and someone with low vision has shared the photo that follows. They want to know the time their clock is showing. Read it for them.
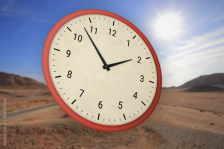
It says 1:53
